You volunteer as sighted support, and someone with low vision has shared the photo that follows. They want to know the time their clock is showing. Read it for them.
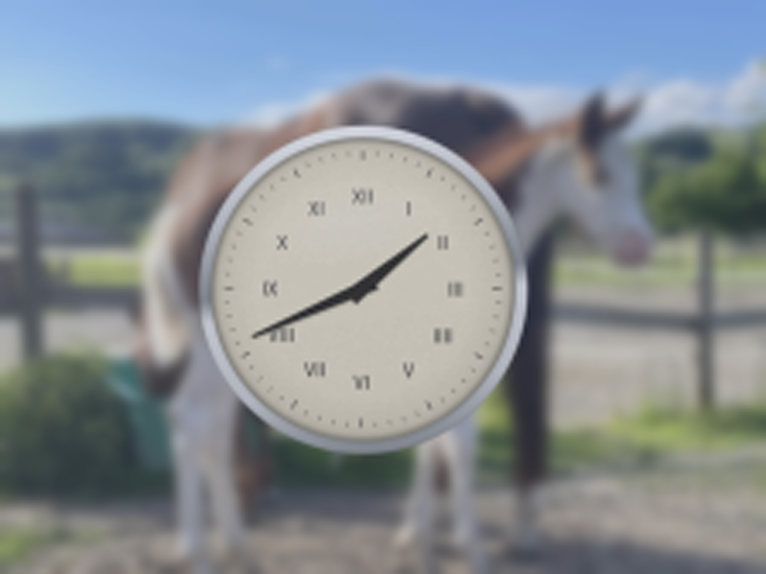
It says 1:41
